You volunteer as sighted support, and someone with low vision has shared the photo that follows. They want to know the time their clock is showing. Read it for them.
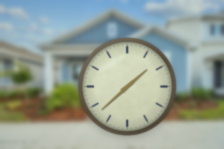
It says 1:38
